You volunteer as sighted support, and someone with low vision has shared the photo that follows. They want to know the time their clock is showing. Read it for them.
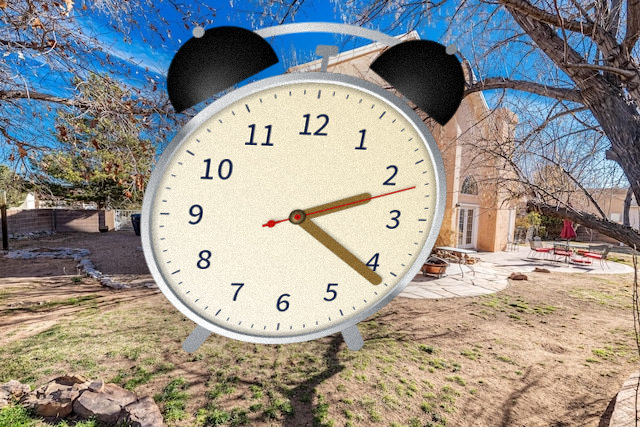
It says 2:21:12
